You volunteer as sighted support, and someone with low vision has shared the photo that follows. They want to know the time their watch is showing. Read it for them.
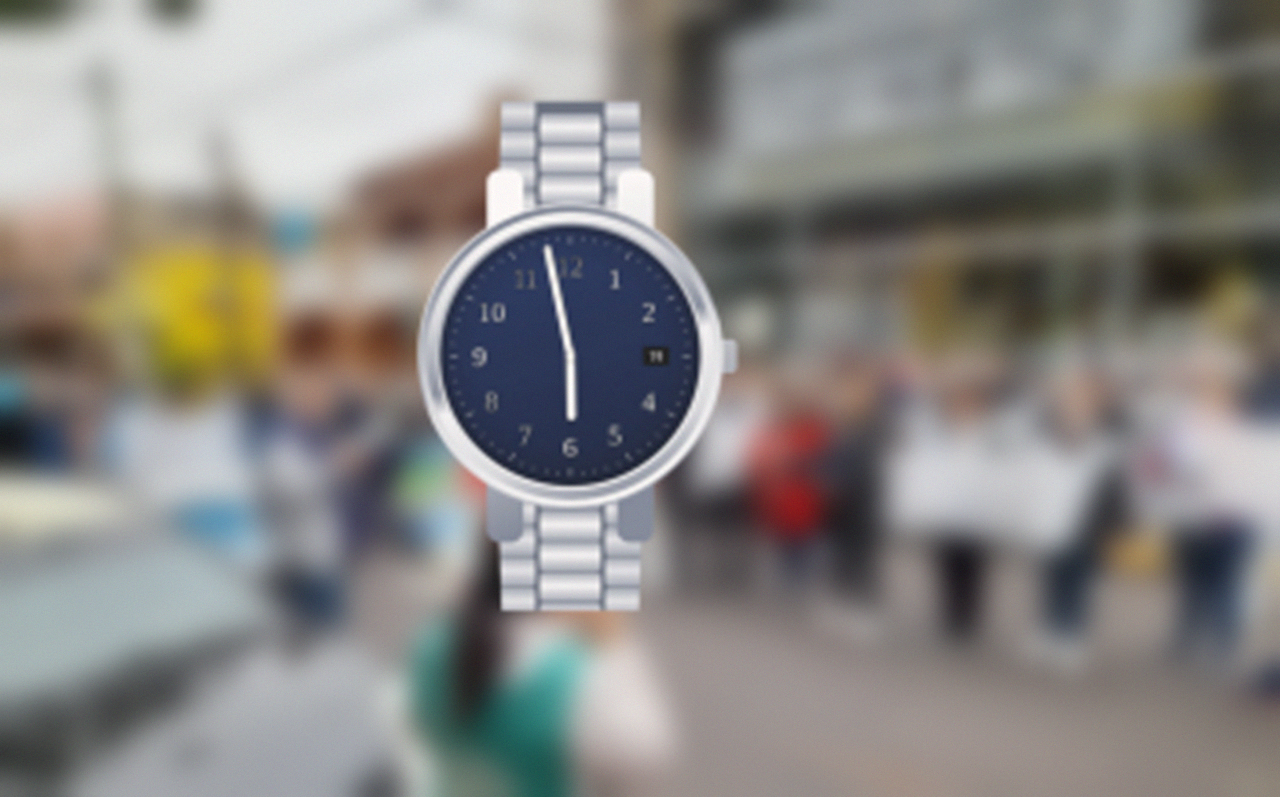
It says 5:58
